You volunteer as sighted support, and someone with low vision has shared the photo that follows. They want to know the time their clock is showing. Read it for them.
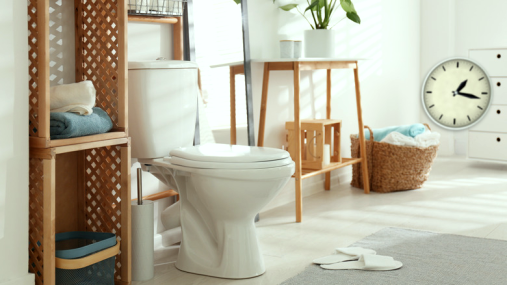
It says 1:17
